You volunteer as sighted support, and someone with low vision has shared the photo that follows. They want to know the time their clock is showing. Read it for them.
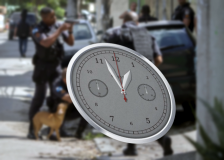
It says 12:57
